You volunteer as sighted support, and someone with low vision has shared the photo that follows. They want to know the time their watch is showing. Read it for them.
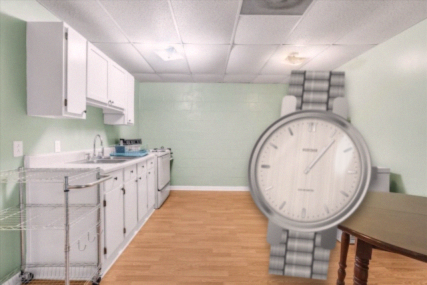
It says 1:06
